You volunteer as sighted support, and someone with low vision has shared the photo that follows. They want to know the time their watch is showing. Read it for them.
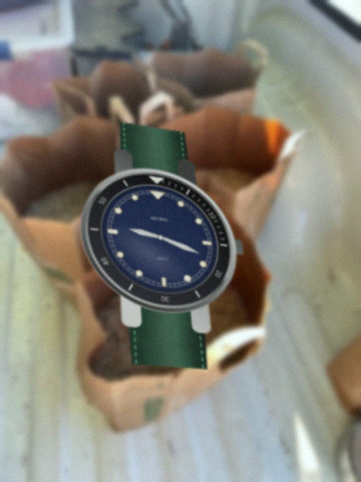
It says 9:18
